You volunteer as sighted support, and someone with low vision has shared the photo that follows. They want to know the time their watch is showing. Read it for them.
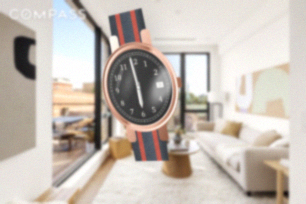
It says 5:59
